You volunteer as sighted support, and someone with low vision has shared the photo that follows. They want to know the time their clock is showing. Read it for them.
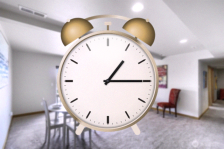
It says 1:15
